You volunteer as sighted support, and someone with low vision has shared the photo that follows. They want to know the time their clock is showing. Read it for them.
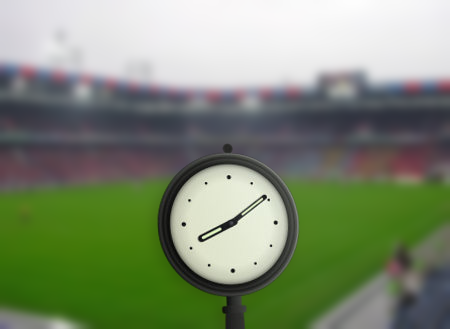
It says 8:09
